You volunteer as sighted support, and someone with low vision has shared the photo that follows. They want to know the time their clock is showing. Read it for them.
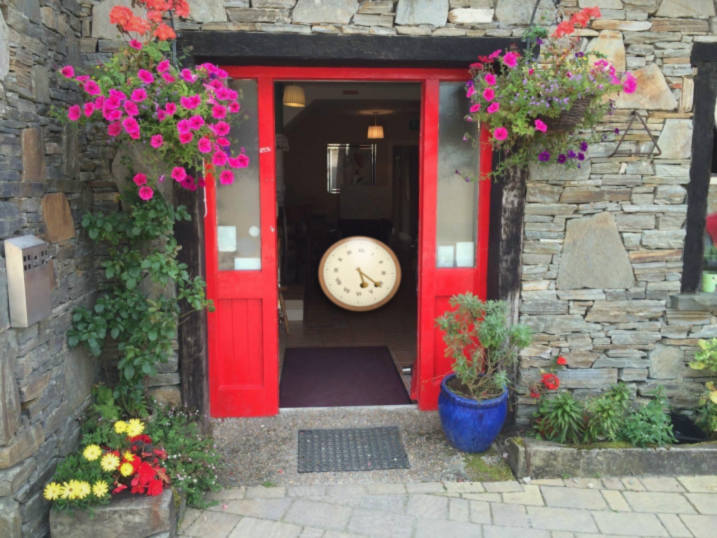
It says 5:21
